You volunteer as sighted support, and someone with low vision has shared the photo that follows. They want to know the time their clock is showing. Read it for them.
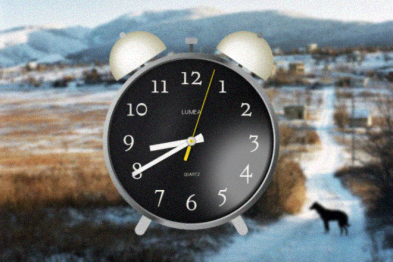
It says 8:40:03
